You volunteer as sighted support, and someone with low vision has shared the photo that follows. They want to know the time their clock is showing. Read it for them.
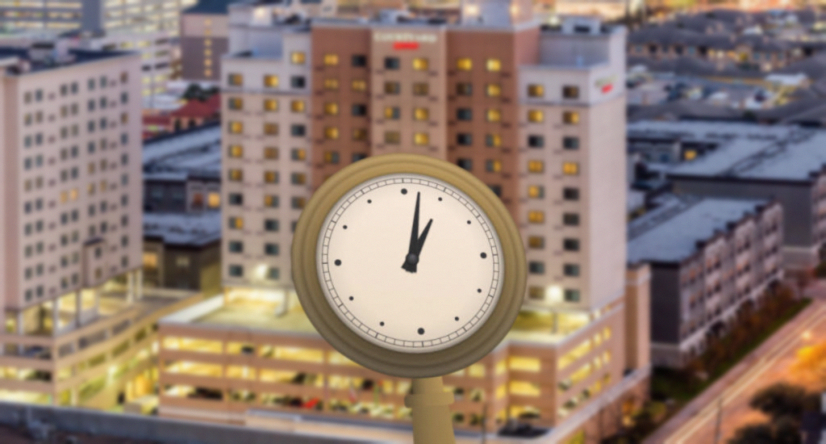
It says 1:02
